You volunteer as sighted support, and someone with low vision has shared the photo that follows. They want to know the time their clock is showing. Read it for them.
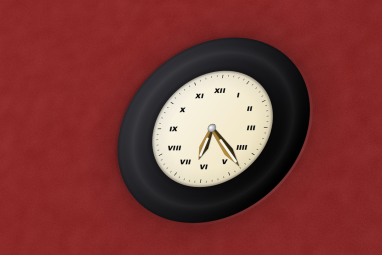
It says 6:23
